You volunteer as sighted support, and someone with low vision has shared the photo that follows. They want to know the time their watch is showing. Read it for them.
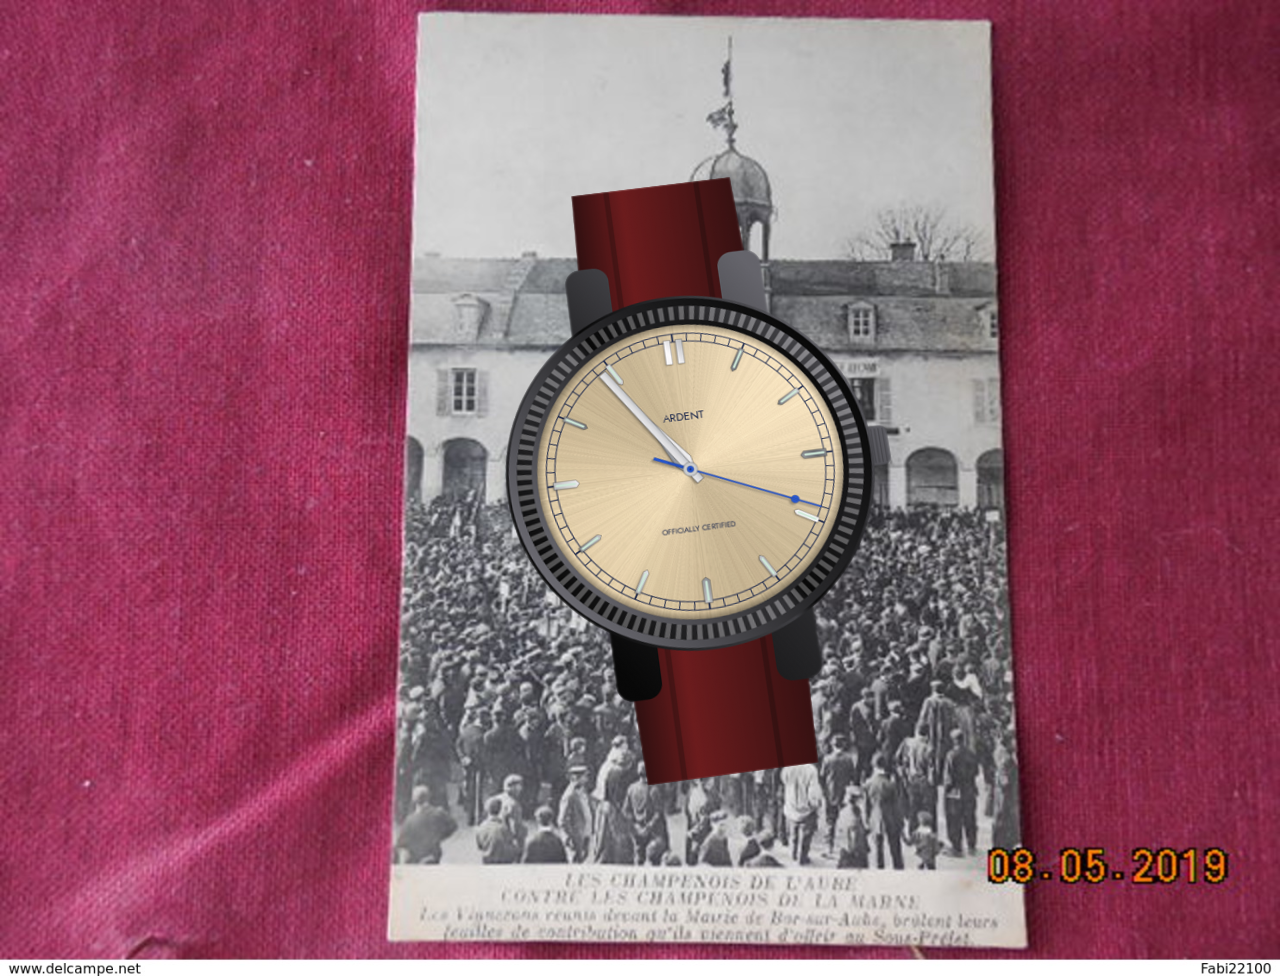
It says 10:54:19
